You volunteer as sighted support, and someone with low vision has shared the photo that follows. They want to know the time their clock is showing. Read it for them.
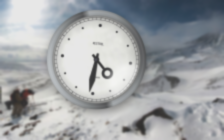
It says 4:31
